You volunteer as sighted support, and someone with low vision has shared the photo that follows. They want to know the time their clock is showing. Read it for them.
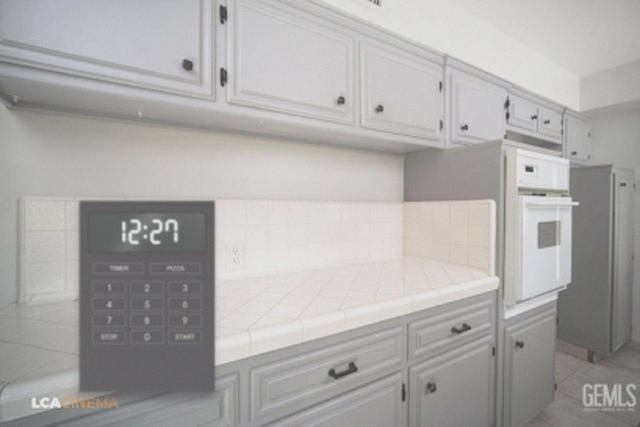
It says 12:27
